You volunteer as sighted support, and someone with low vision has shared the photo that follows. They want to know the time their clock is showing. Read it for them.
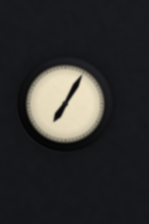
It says 7:05
